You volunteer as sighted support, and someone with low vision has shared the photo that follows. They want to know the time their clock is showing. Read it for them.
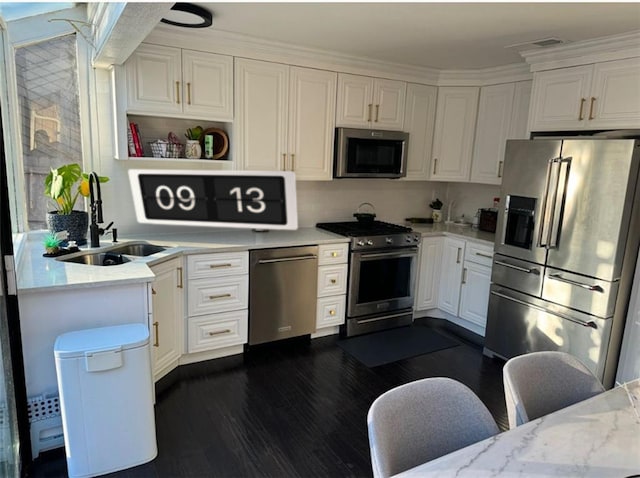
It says 9:13
